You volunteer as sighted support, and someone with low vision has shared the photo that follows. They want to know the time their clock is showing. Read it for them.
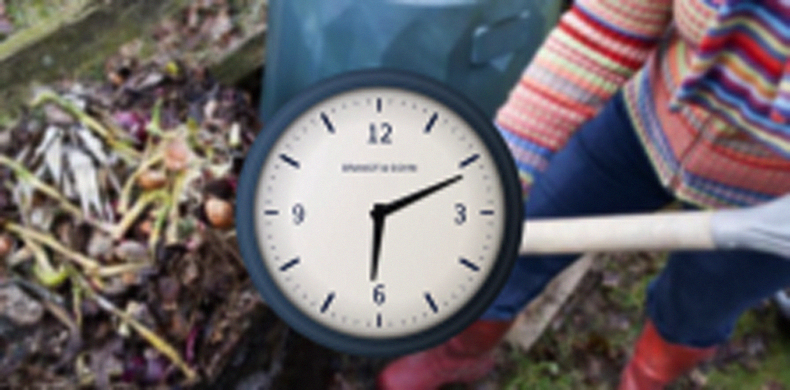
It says 6:11
